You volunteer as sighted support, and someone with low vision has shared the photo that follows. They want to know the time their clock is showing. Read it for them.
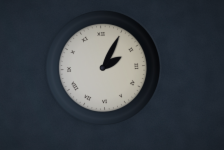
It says 2:05
